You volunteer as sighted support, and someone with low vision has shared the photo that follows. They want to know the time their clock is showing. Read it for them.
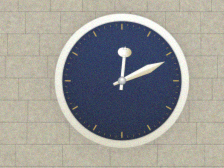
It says 12:11
